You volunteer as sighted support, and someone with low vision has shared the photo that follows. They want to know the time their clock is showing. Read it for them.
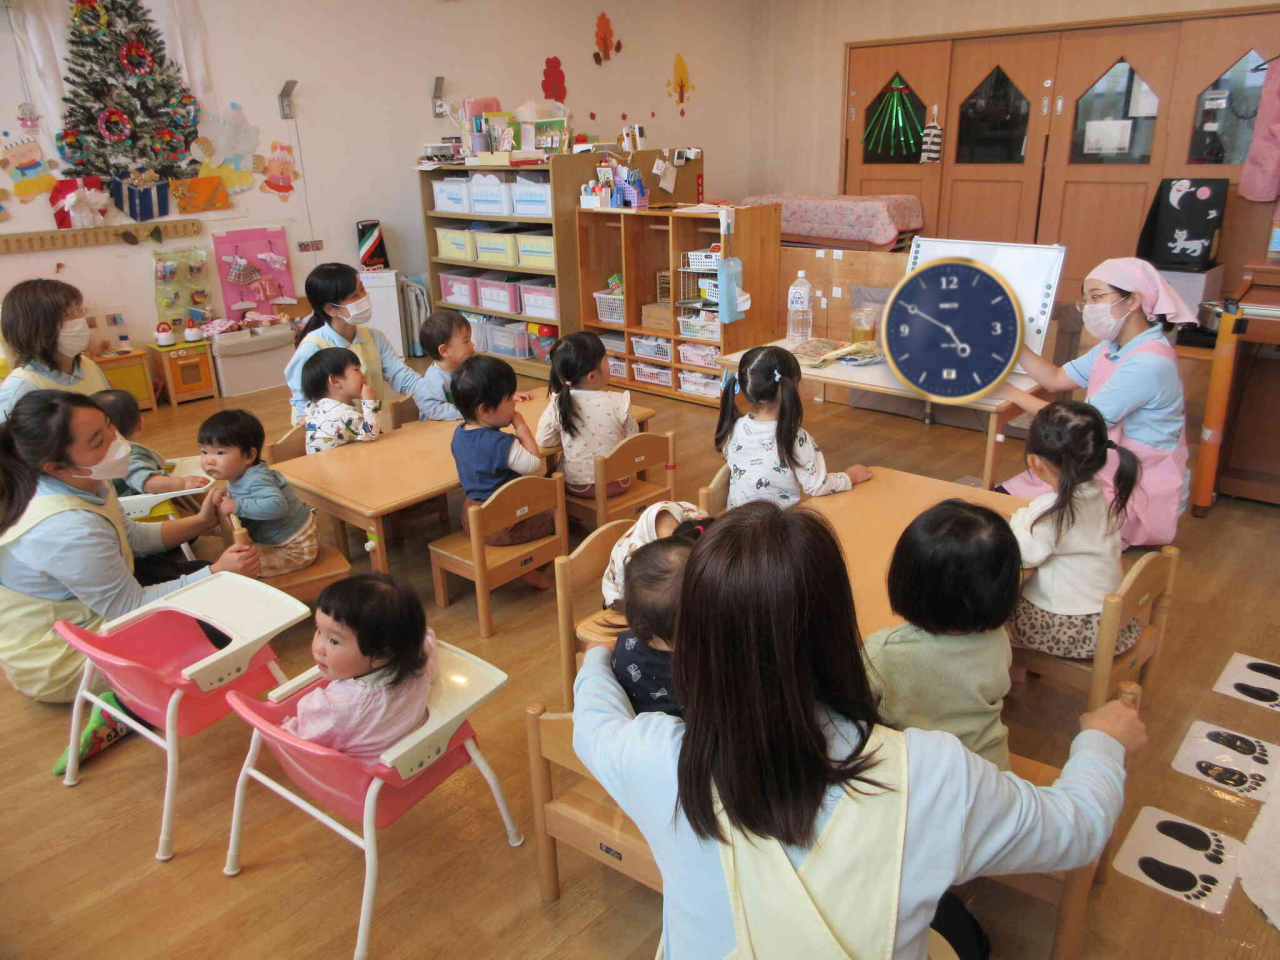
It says 4:50
